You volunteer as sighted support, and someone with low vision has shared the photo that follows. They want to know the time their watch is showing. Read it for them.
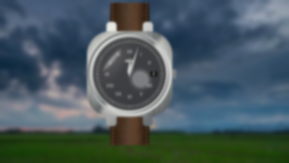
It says 12:03
